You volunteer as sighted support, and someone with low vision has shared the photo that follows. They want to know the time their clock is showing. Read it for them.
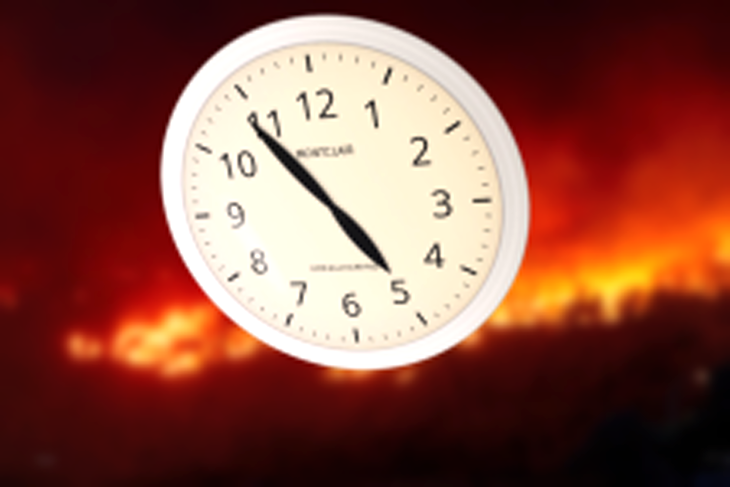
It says 4:54
